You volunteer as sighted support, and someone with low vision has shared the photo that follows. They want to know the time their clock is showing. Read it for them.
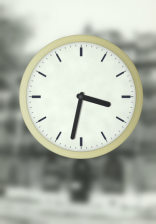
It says 3:32
